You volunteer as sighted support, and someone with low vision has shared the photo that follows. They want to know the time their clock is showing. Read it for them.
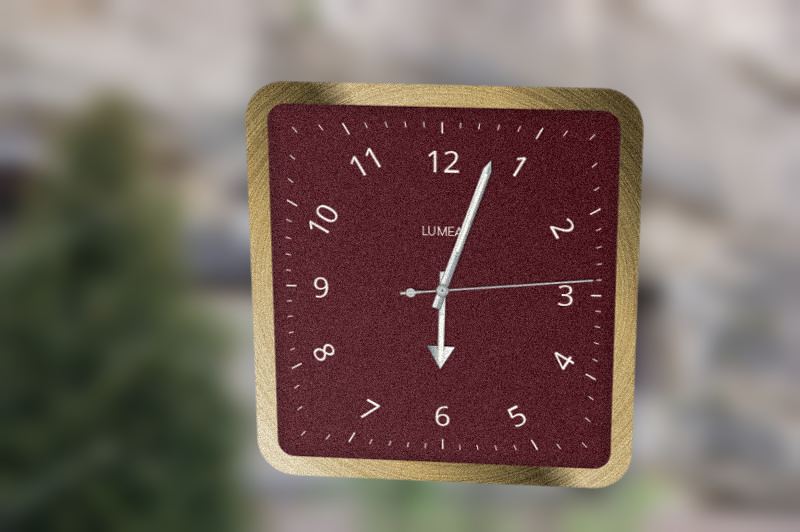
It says 6:03:14
